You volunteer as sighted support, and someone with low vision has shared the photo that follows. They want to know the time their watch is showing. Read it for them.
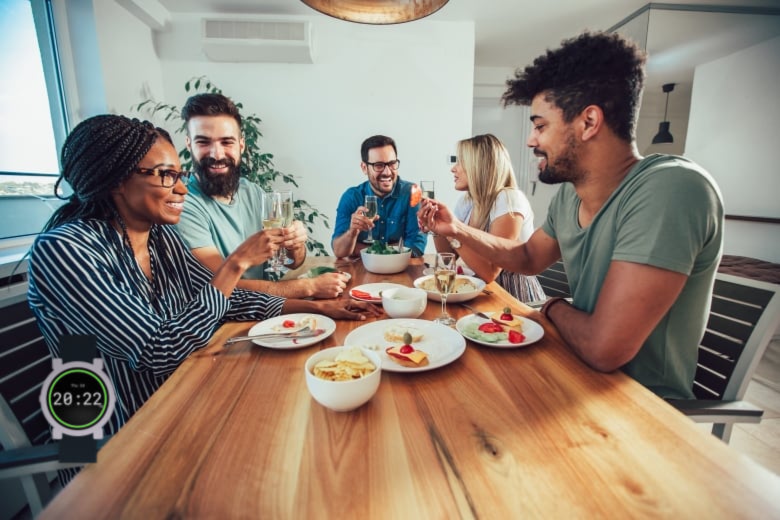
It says 20:22
